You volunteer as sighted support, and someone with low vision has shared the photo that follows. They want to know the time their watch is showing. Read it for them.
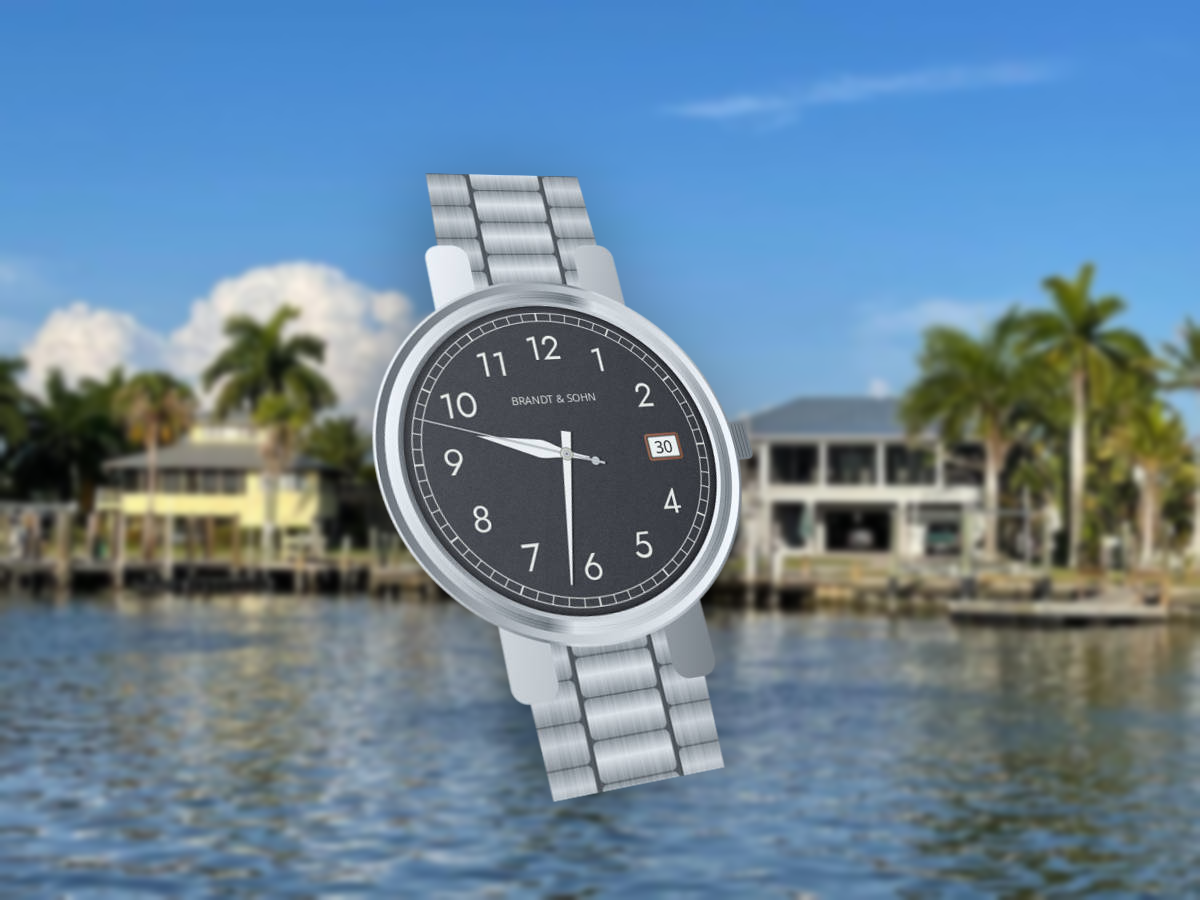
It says 9:31:48
